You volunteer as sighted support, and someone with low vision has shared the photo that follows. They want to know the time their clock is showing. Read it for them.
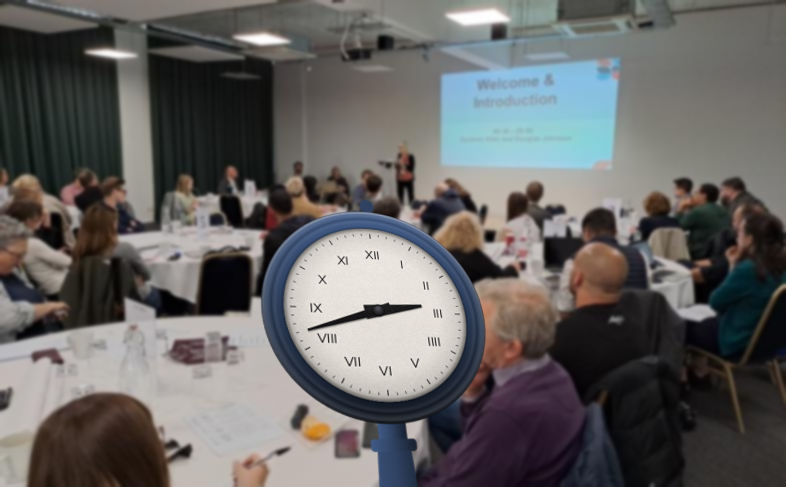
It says 2:42
